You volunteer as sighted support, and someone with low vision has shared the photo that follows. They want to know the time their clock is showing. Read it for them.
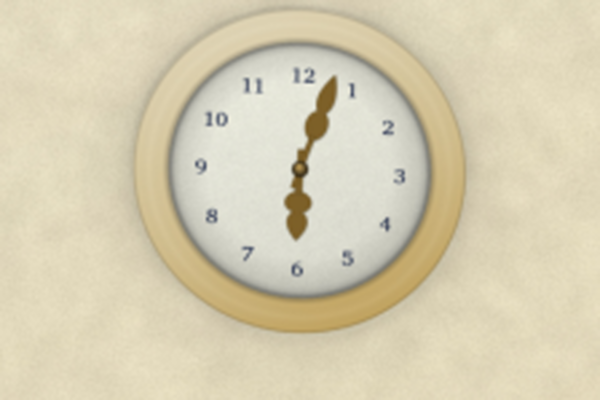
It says 6:03
